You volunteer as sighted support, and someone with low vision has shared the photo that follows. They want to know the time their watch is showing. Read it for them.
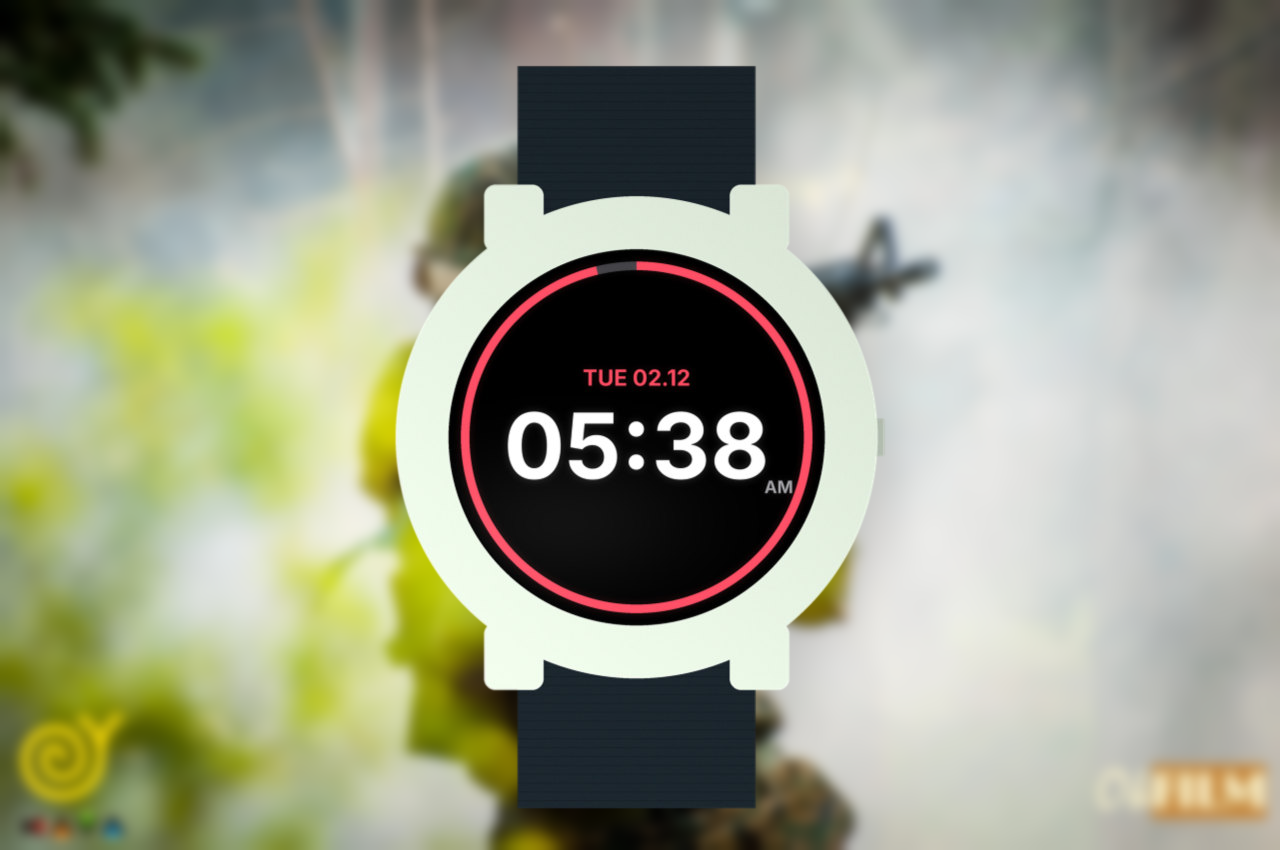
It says 5:38
